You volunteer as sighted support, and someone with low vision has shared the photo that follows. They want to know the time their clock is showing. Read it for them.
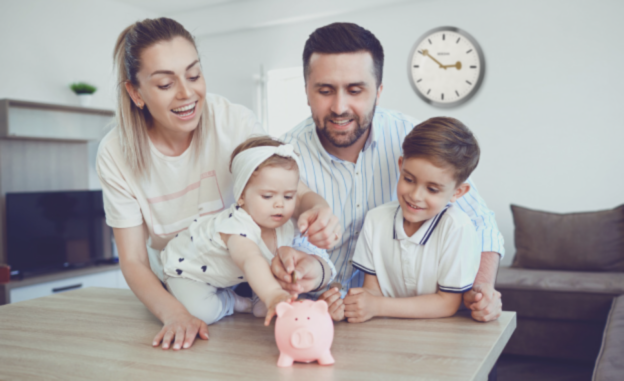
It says 2:51
